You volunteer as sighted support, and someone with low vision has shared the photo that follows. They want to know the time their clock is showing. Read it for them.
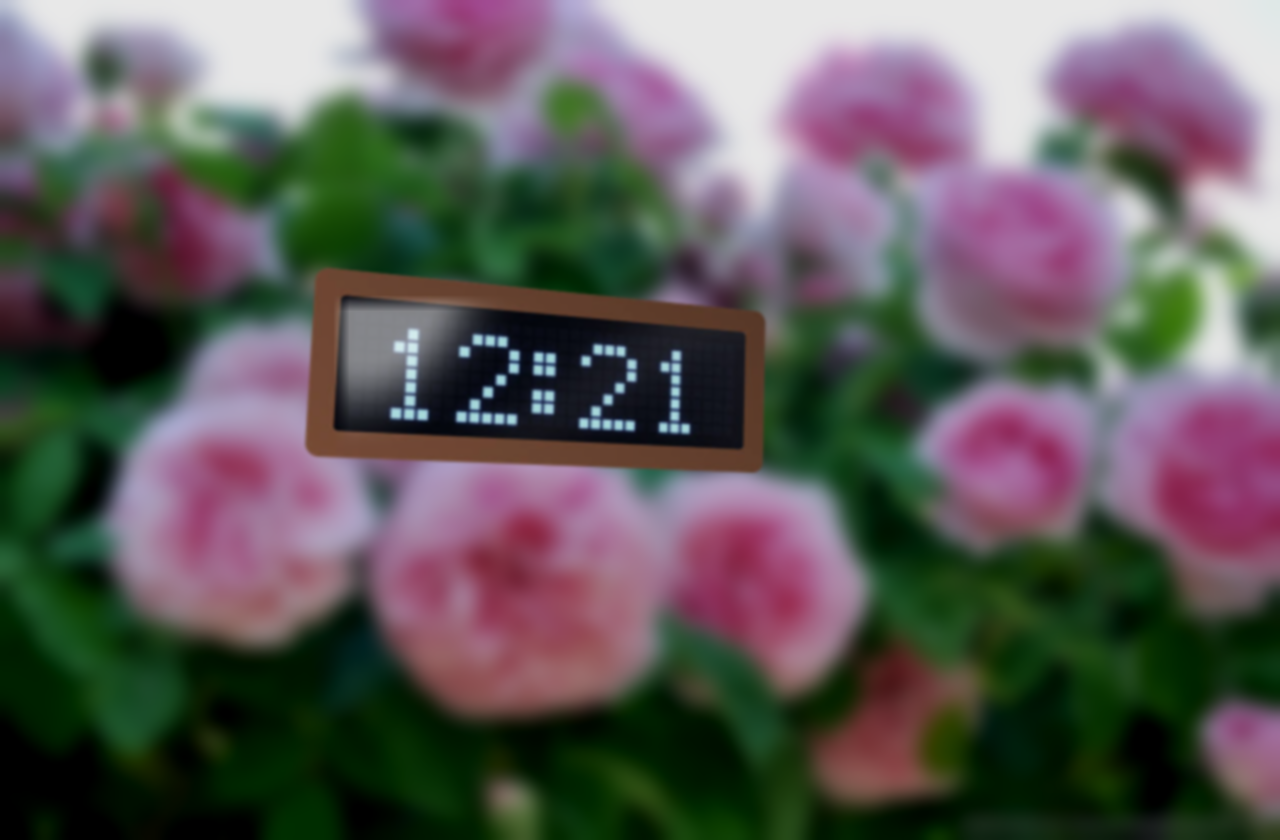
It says 12:21
